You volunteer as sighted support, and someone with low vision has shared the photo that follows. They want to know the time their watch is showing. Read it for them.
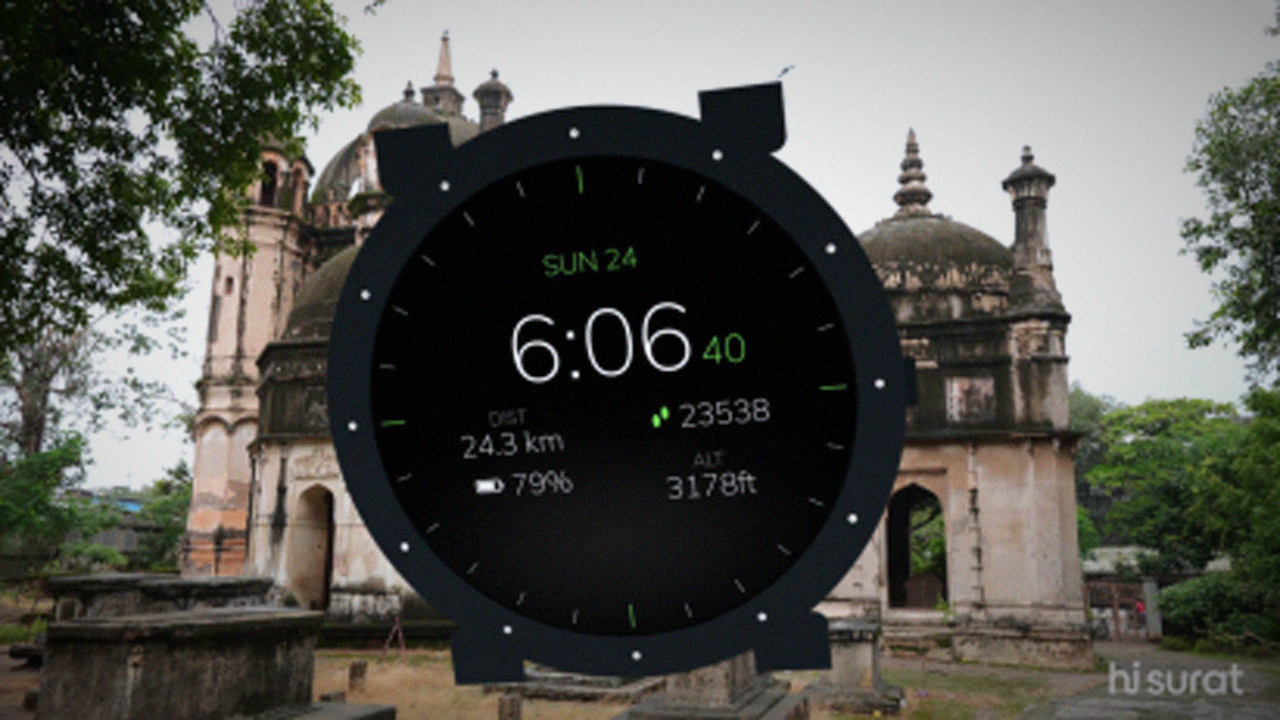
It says 6:06:40
